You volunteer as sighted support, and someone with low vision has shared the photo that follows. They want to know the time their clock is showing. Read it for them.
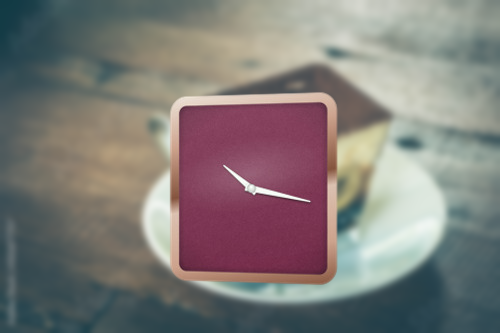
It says 10:17
